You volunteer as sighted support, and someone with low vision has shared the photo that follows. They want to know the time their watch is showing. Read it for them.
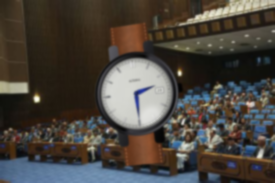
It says 2:30
